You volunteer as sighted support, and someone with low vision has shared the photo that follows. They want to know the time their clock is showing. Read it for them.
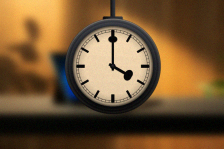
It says 4:00
